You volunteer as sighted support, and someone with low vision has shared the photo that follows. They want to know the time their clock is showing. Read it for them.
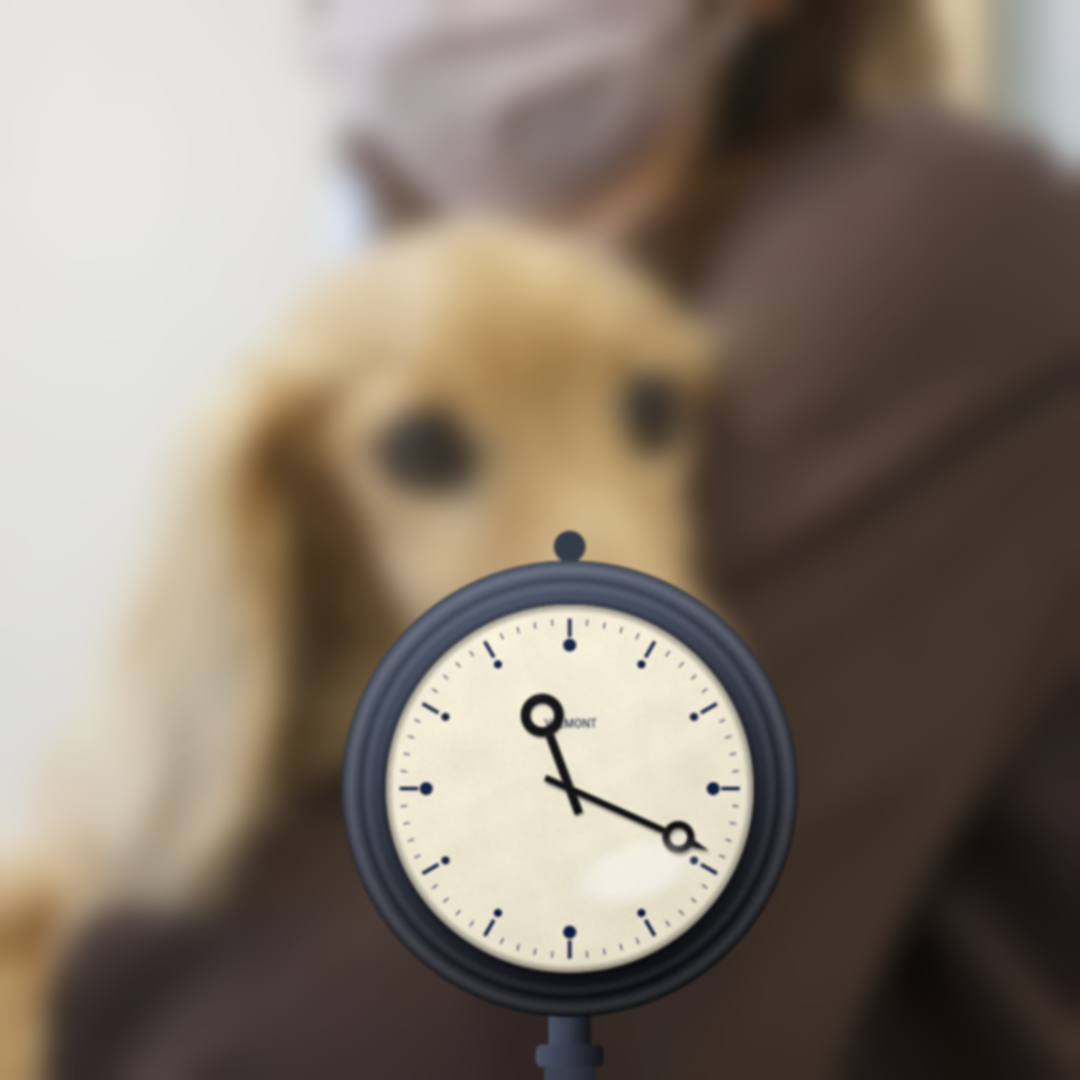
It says 11:19
